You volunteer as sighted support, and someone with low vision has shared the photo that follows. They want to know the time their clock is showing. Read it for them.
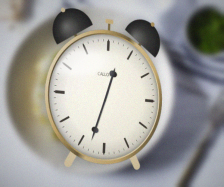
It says 12:33
